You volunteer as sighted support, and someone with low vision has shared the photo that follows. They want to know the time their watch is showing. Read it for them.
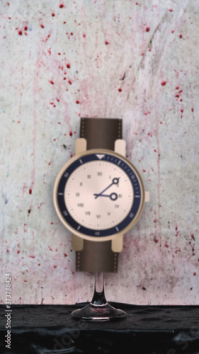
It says 3:08
